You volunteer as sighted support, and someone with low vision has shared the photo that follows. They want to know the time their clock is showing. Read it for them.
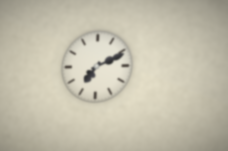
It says 7:11
